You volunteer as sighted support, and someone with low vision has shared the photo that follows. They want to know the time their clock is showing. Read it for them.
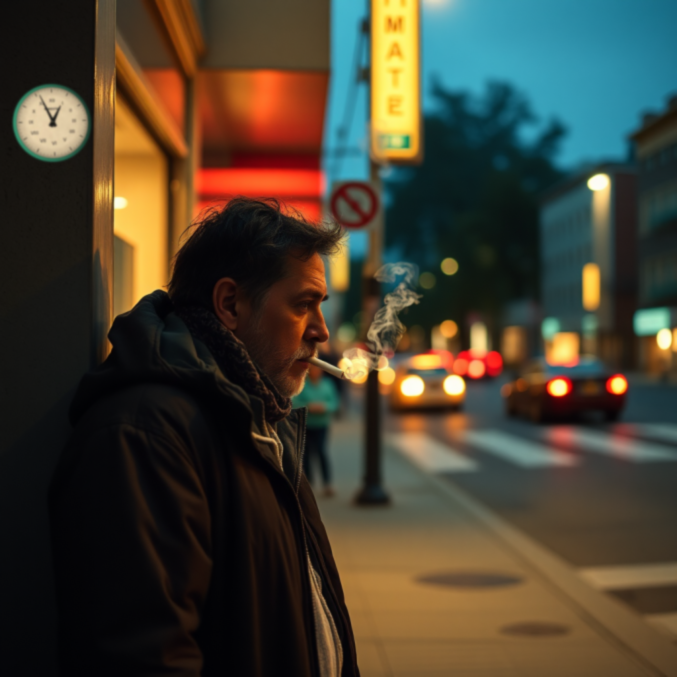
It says 12:56
